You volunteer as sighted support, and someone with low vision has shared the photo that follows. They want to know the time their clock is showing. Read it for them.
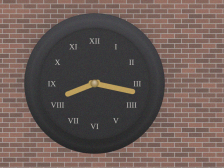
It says 8:17
